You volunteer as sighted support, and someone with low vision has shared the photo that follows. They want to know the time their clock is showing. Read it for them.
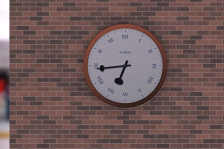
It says 6:44
